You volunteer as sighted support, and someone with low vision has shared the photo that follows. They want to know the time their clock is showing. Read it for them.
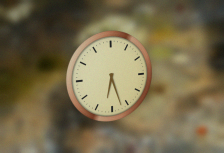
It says 6:27
